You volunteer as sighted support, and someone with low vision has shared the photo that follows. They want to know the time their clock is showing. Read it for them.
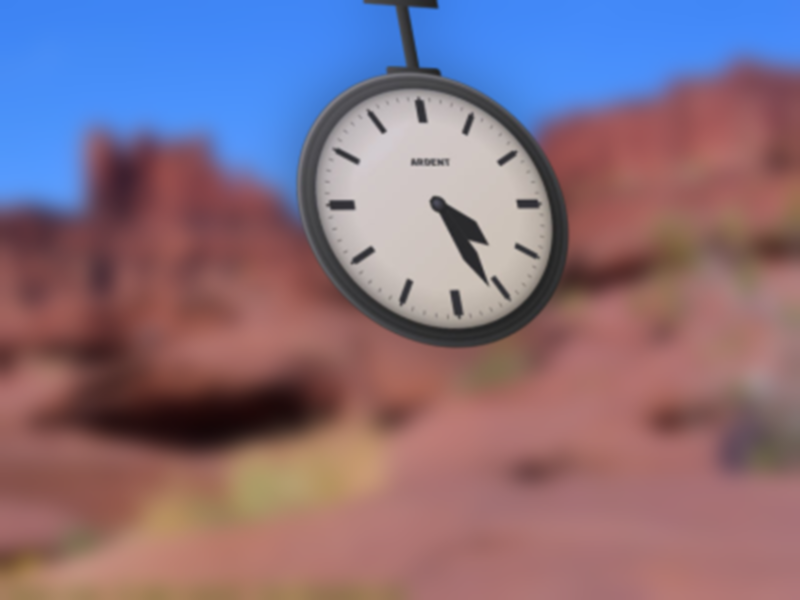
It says 4:26
